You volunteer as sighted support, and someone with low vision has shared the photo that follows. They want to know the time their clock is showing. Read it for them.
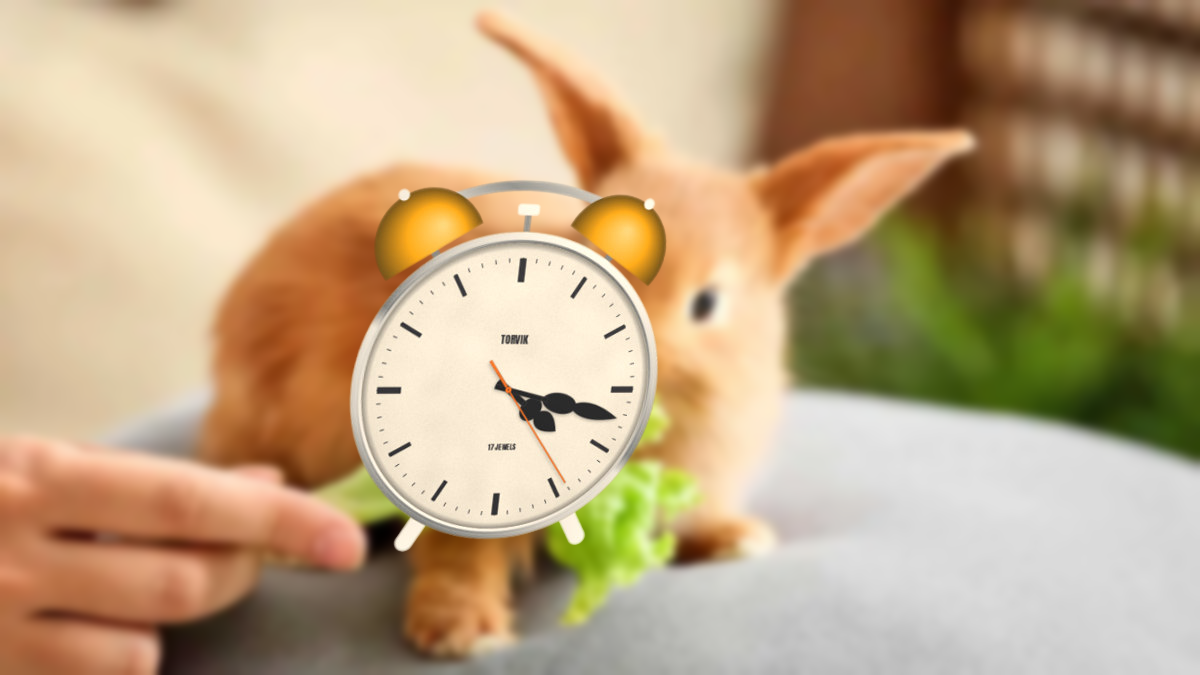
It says 4:17:24
